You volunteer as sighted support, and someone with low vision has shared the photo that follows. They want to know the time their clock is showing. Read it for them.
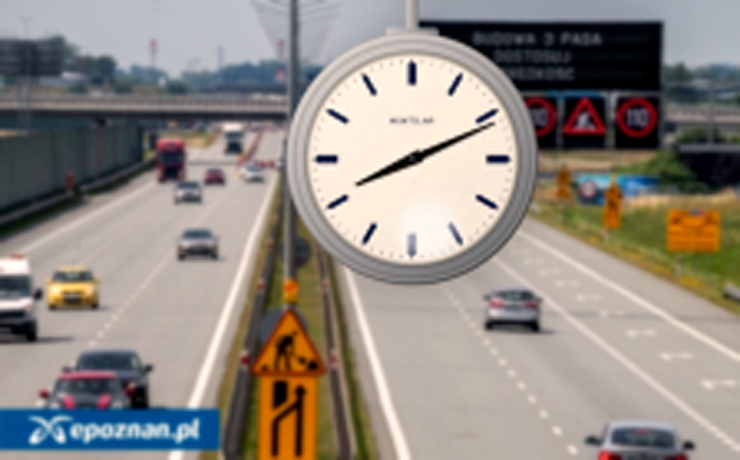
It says 8:11
